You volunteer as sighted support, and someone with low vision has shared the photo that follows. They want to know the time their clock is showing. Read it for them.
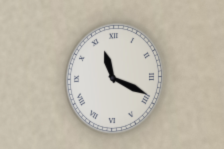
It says 11:19
